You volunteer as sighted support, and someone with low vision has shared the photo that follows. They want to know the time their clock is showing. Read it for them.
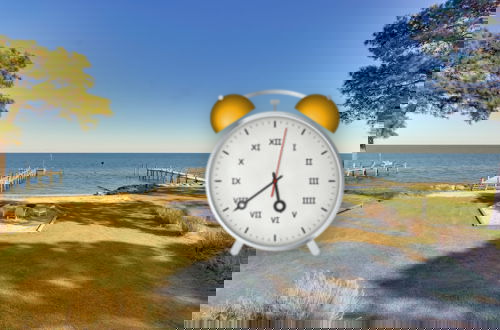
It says 5:39:02
